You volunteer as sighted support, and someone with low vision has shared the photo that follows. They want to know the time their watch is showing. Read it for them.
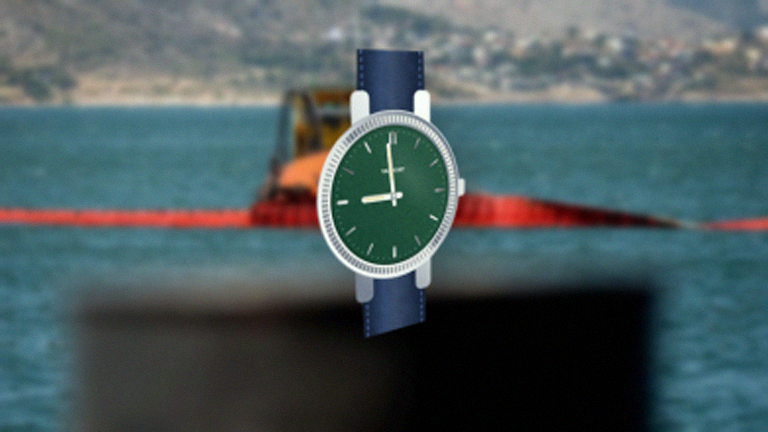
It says 8:59
